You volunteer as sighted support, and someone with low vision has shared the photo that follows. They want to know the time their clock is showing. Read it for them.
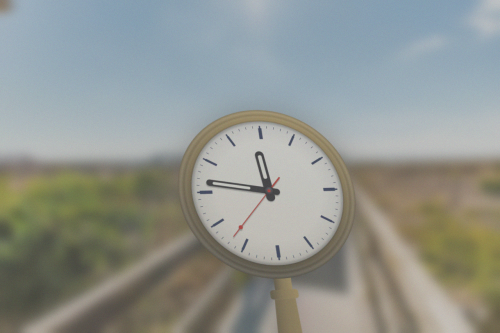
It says 11:46:37
